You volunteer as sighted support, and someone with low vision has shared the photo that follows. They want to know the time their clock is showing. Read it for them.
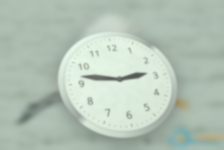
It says 2:47
